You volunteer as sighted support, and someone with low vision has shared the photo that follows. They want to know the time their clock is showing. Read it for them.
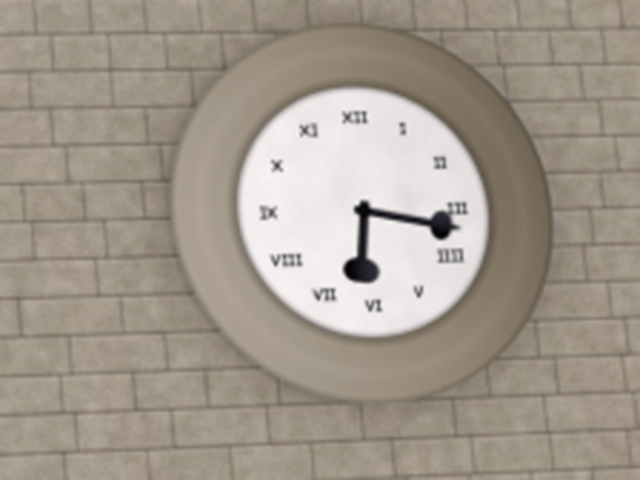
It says 6:17
